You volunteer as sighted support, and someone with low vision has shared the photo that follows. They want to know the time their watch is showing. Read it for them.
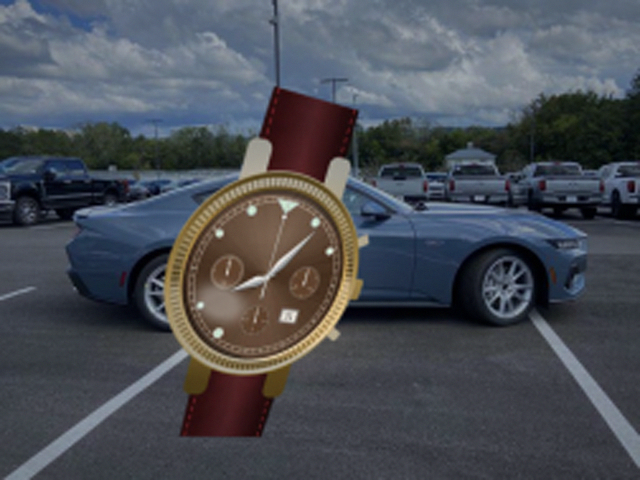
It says 8:06
